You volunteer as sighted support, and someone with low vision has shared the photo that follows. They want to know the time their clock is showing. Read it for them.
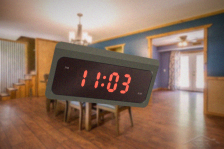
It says 11:03
